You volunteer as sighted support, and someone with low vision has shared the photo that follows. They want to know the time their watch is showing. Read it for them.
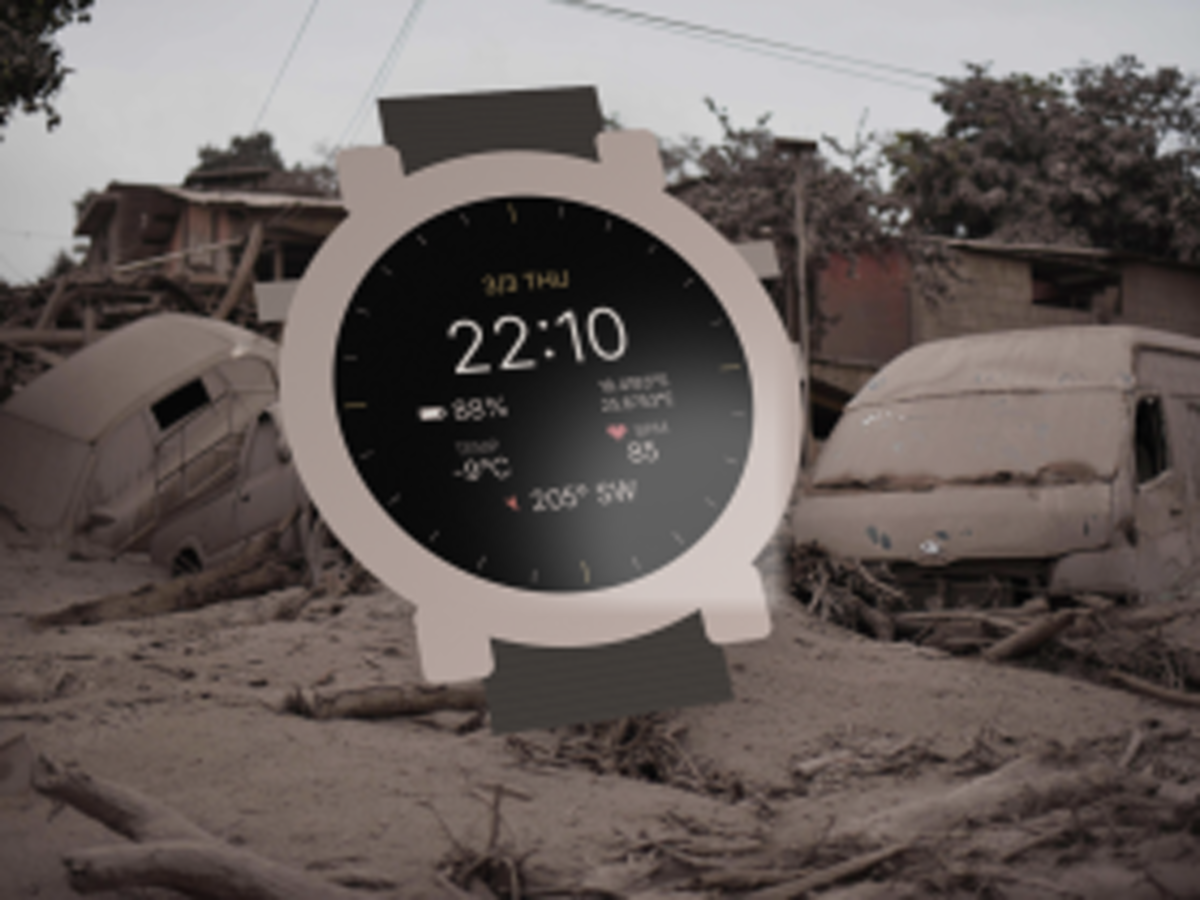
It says 22:10
